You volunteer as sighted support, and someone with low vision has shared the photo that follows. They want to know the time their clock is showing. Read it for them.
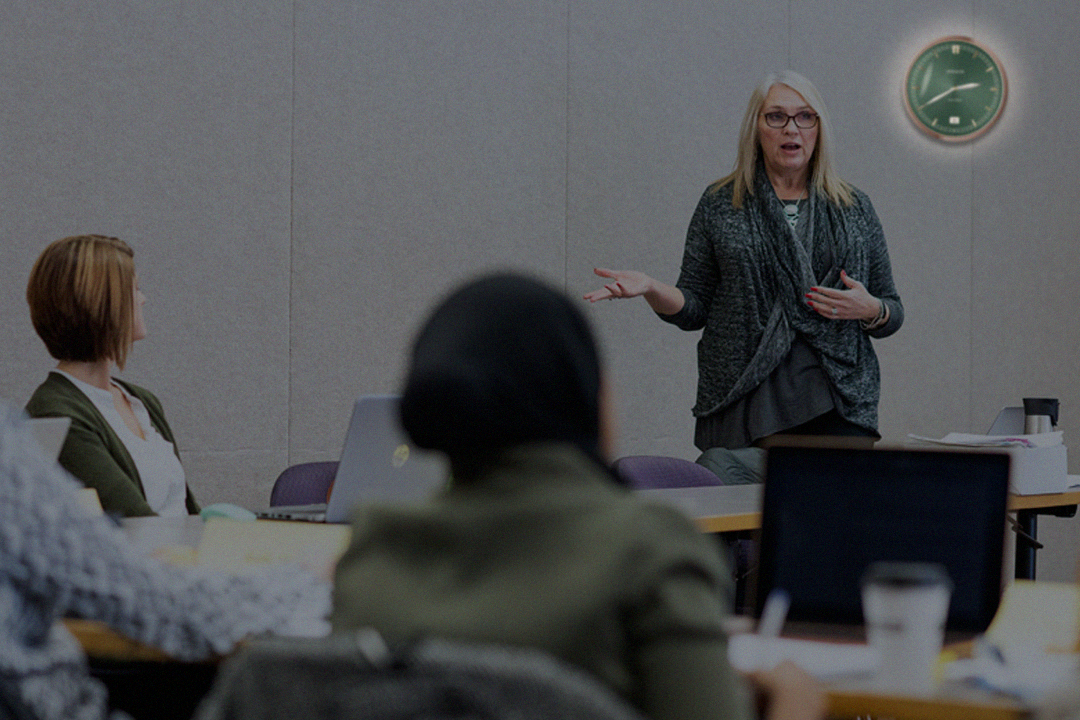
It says 2:40
